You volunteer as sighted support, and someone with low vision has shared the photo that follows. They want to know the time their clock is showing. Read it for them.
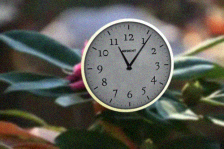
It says 11:06
